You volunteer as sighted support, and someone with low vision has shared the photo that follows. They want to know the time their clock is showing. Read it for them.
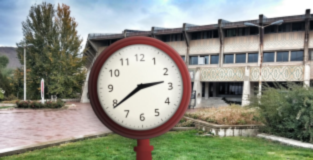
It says 2:39
